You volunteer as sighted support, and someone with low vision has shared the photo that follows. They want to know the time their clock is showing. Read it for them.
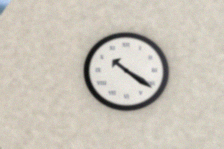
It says 10:21
